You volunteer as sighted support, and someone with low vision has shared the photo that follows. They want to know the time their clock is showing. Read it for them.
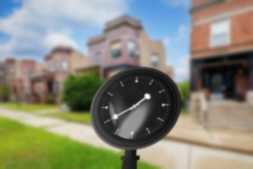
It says 1:40
